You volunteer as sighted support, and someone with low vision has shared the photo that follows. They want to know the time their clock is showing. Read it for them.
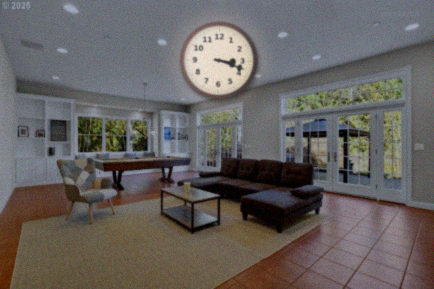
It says 3:18
